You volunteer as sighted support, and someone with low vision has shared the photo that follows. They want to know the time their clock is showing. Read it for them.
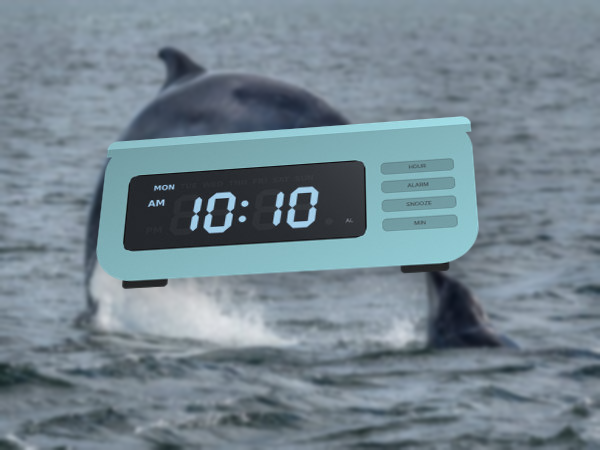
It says 10:10
